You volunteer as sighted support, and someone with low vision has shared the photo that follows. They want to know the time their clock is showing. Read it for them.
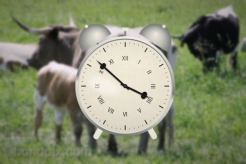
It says 3:52
